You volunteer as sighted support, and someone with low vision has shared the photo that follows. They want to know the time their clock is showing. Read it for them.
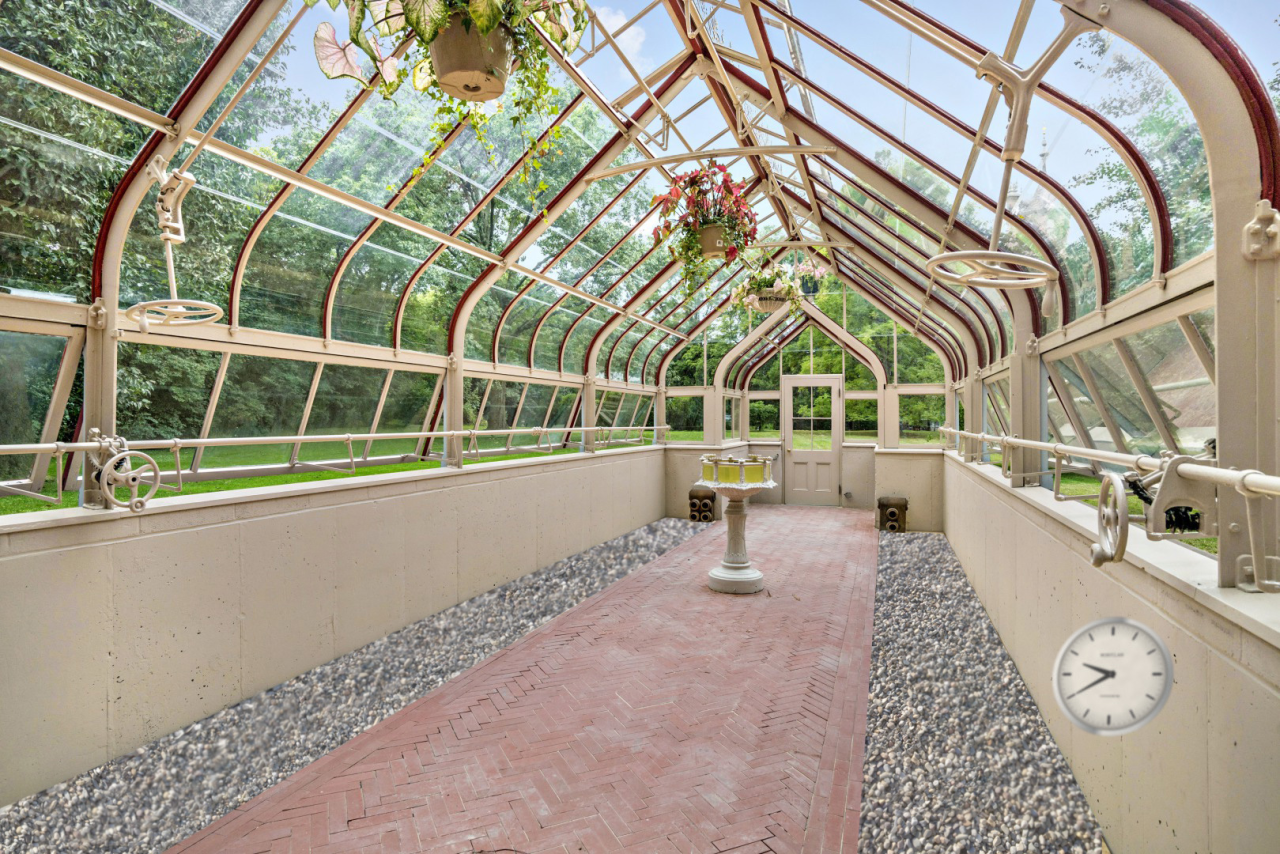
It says 9:40
